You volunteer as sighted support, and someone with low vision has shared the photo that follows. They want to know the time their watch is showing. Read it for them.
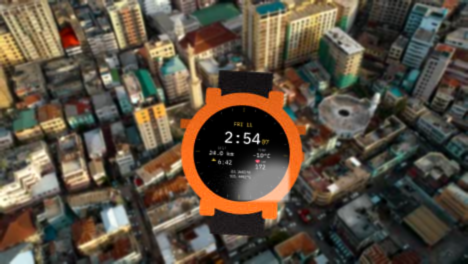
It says 2:54
